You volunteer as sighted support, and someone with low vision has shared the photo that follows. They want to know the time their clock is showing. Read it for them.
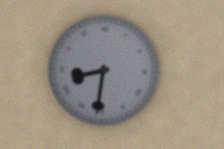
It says 8:31
